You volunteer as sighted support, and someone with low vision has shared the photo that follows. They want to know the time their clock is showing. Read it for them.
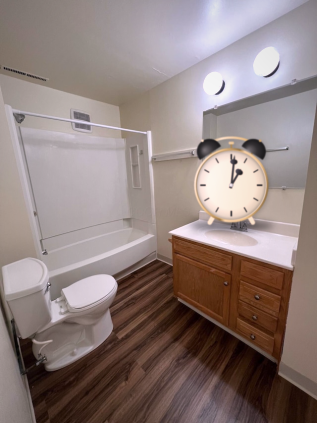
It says 1:01
